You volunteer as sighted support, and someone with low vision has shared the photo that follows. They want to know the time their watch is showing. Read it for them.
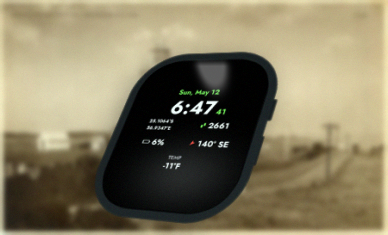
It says 6:47:41
